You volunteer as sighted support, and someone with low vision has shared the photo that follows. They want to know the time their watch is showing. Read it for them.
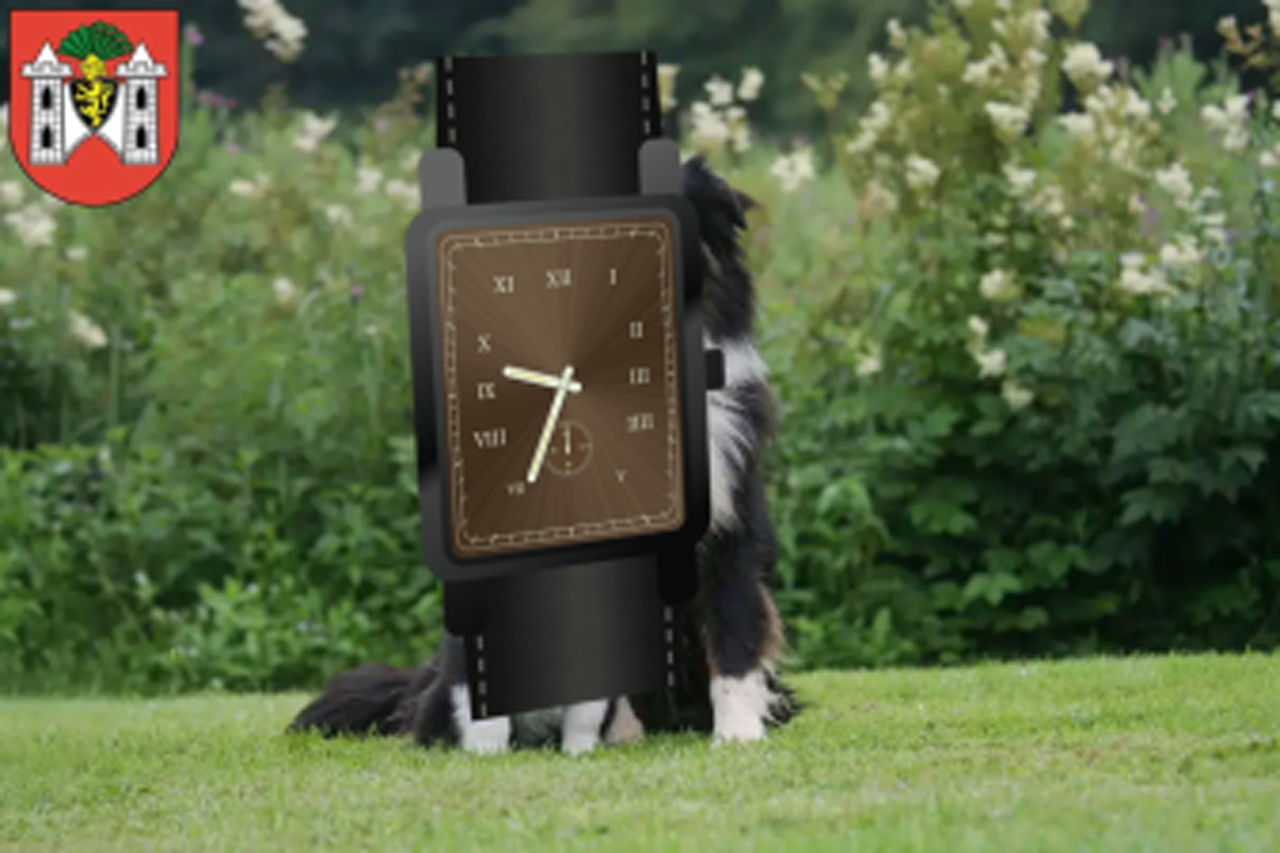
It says 9:34
